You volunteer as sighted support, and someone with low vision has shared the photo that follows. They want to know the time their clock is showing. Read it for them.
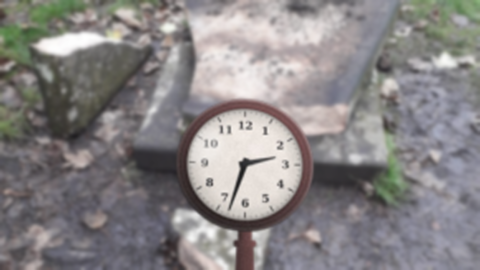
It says 2:33
